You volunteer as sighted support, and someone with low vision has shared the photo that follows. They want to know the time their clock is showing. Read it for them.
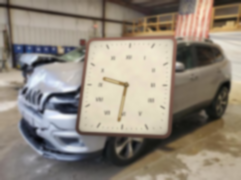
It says 9:31
